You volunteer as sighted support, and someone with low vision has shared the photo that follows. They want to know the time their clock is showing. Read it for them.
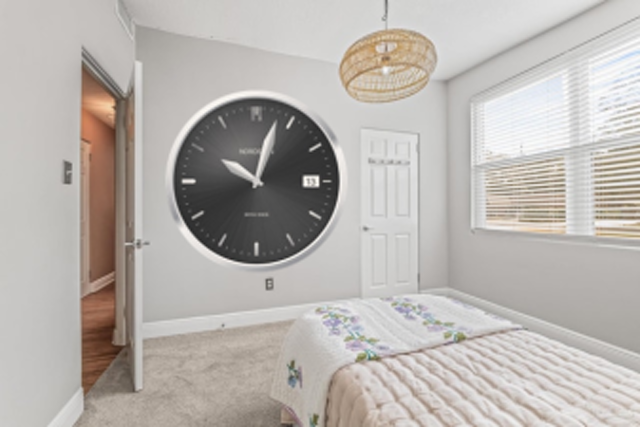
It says 10:03
